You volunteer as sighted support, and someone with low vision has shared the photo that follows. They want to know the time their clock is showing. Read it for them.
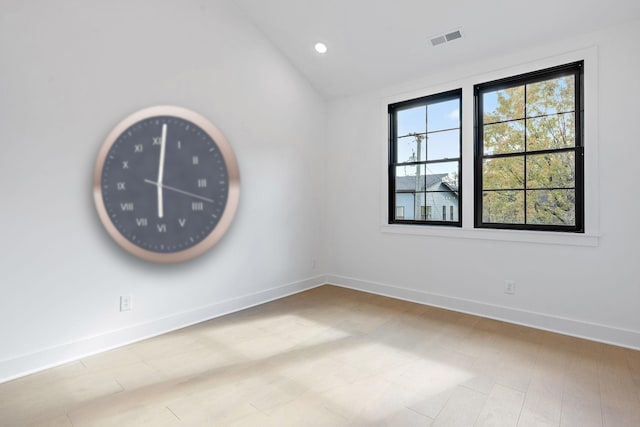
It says 6:01:18
